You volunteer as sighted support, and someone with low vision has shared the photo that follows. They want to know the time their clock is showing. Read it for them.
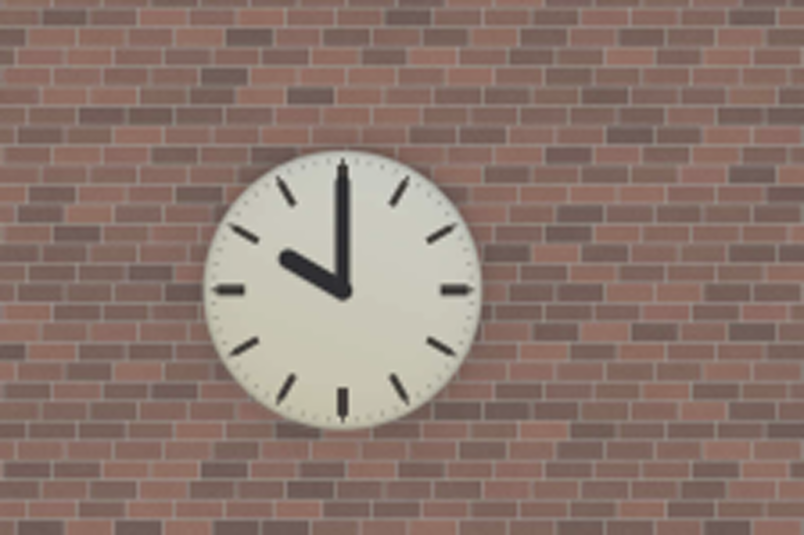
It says 10:00
